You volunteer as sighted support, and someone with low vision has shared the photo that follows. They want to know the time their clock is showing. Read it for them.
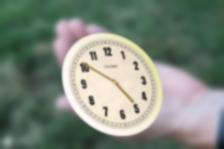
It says 4:51
